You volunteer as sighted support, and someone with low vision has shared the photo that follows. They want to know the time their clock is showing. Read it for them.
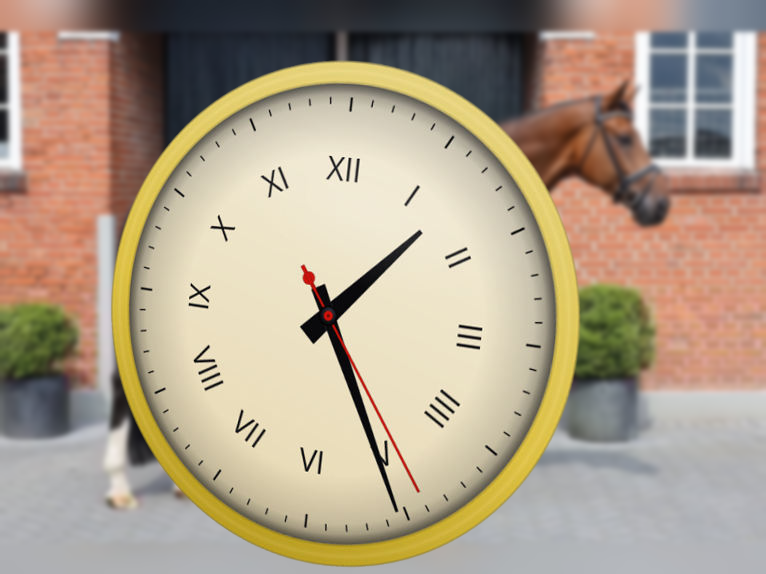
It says 1:25:24
